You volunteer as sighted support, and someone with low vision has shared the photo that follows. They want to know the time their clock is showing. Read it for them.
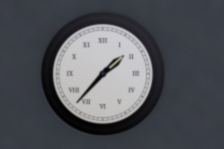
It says 1:37
